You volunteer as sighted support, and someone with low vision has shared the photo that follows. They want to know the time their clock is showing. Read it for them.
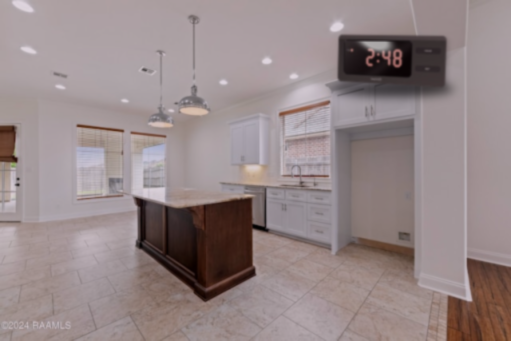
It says 2:48
